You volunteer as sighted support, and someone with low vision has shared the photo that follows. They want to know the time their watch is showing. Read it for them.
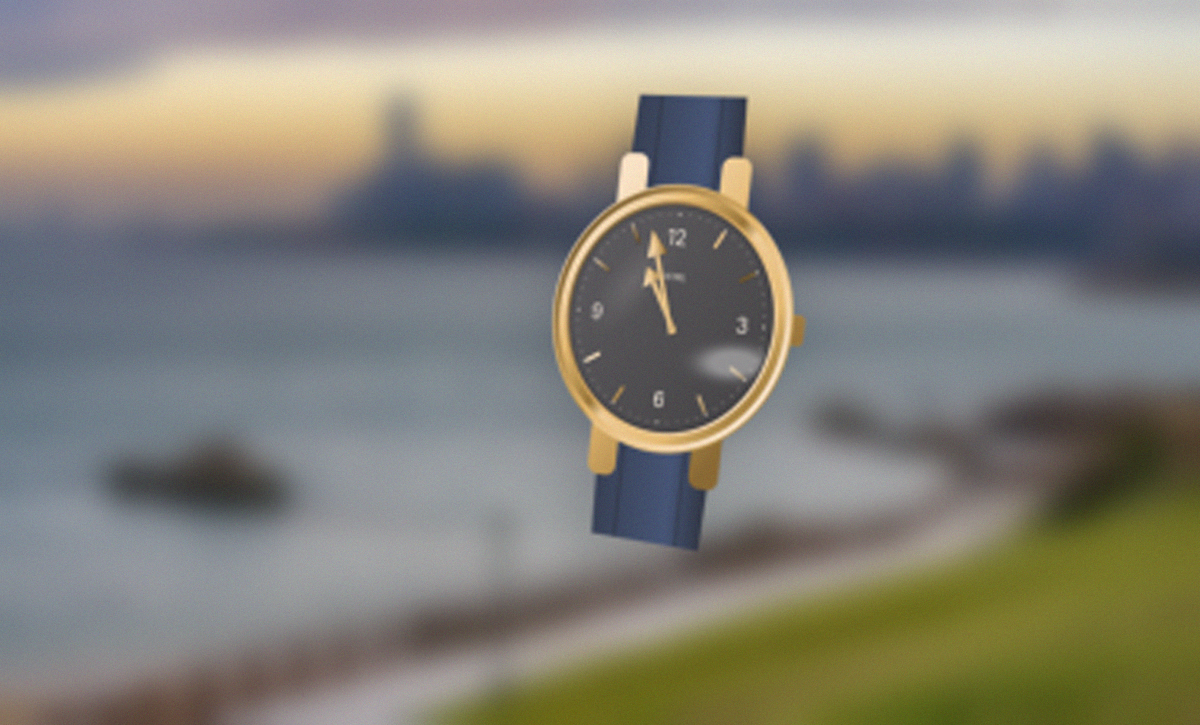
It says 10:57
